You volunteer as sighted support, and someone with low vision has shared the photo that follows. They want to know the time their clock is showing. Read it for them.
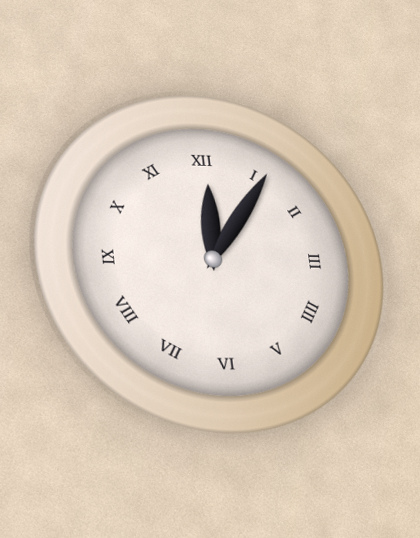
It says 12:06
